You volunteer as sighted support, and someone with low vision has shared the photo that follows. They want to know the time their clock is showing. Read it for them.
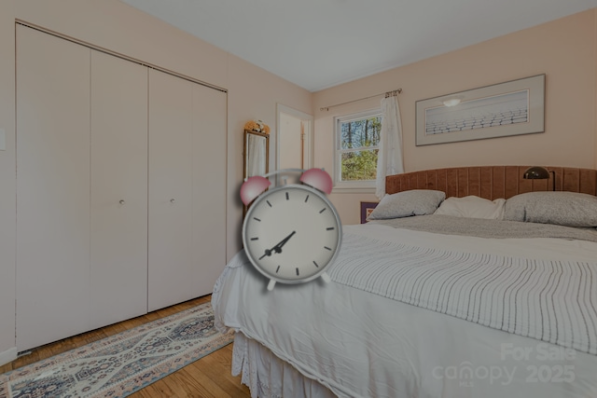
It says 7:40
